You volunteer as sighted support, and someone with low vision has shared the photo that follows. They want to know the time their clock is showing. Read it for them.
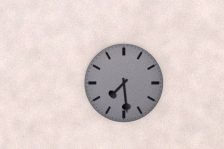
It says 7:29
